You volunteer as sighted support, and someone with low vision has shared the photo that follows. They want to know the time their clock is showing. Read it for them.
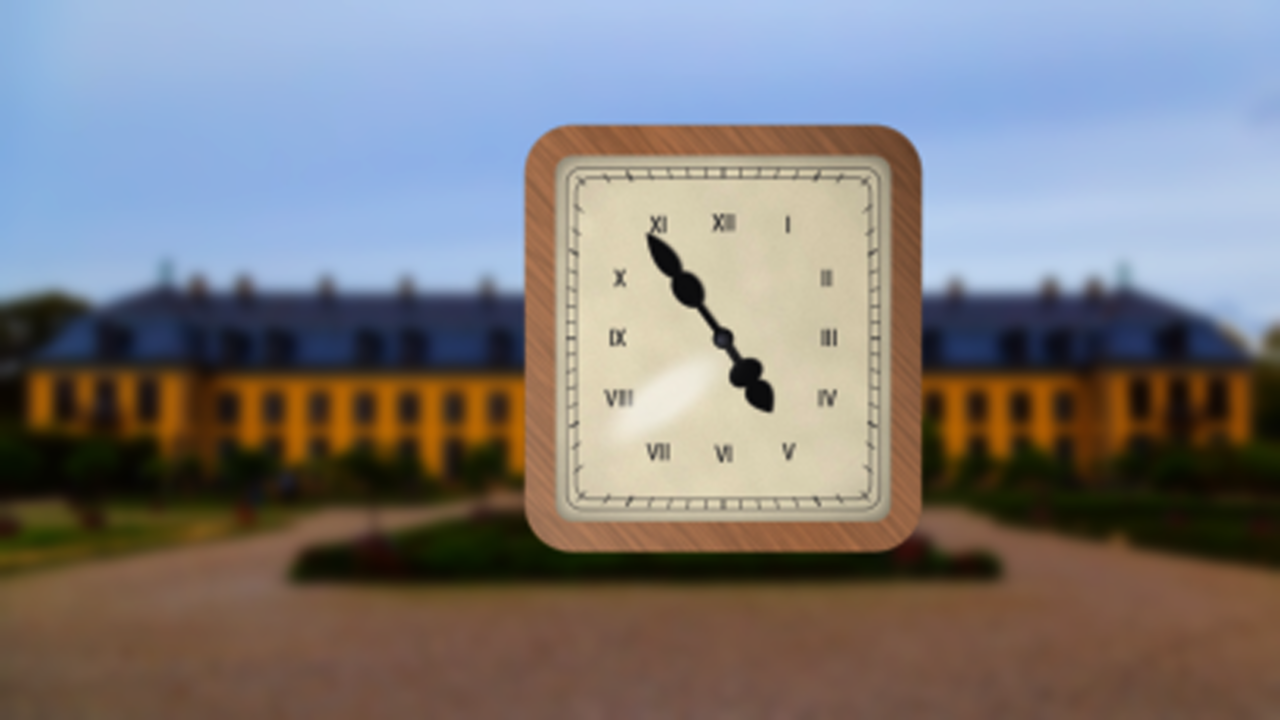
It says 4:54
